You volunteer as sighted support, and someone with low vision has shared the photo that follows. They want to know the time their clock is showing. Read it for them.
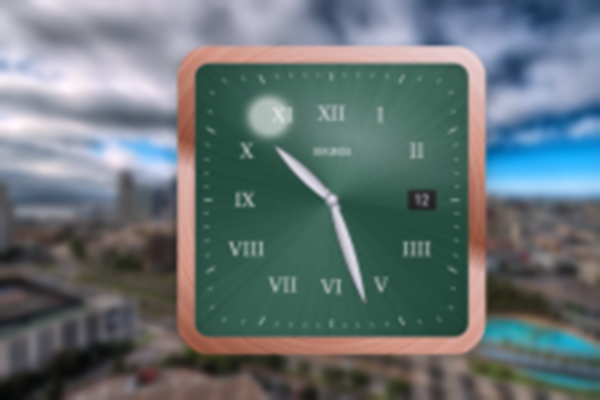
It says 10:27
